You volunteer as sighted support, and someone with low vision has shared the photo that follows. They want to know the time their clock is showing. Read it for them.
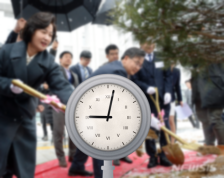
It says 9:02
